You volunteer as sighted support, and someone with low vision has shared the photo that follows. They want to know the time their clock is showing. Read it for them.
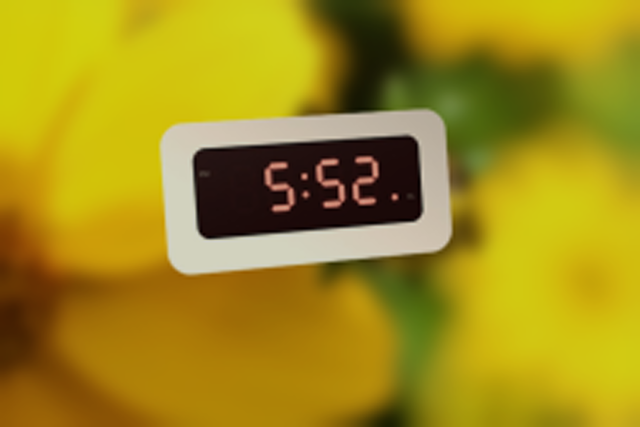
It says 5:52
